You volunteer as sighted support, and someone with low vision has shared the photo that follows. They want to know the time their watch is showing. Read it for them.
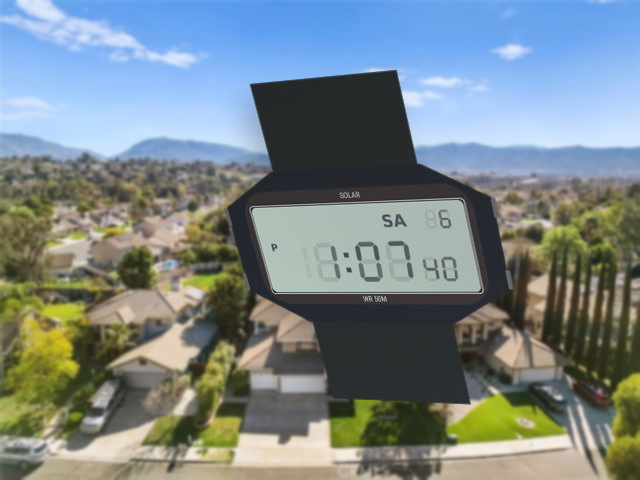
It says 1:07:40
